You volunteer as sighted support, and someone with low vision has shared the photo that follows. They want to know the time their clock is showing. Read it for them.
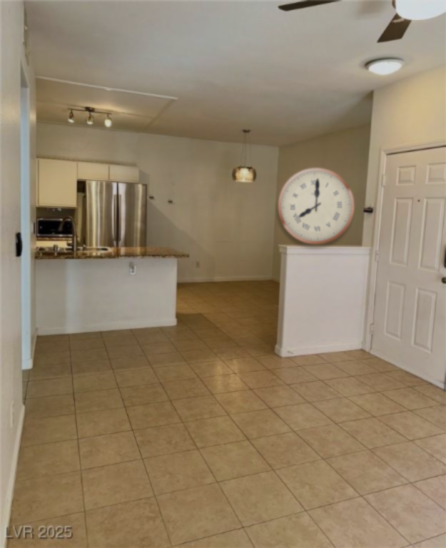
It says 8:01
